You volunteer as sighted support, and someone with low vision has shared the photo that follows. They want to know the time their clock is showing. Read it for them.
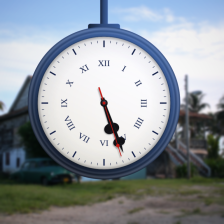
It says 5:26:27
